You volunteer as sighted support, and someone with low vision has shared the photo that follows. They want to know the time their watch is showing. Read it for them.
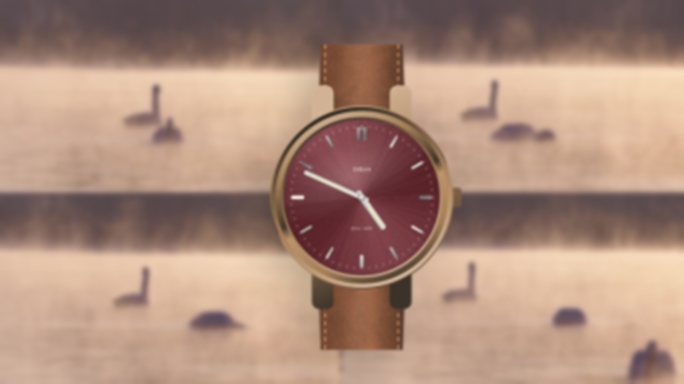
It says 4:49
